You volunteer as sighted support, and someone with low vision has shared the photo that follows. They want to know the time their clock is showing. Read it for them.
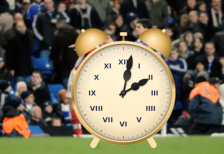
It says 2:02
